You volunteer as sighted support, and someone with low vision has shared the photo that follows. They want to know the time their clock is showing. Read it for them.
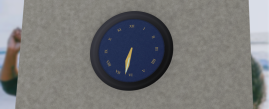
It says 6:32
